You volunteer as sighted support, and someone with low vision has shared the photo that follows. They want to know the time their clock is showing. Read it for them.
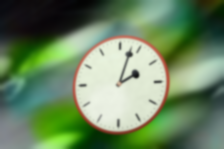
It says 2:03
